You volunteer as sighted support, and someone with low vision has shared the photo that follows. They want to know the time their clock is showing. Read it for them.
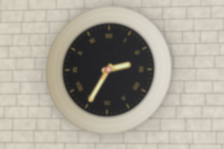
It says 2:35
